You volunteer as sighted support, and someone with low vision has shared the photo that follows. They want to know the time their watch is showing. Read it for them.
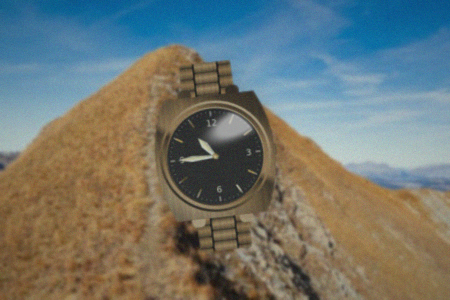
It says 10:45
